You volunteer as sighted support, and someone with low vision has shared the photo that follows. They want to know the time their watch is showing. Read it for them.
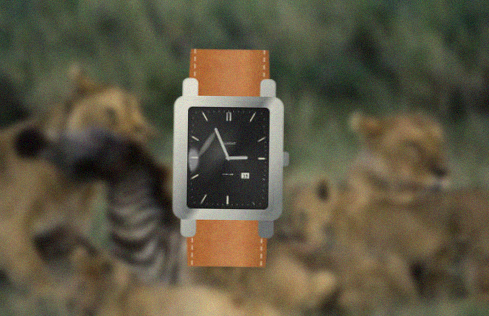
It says 2:56
